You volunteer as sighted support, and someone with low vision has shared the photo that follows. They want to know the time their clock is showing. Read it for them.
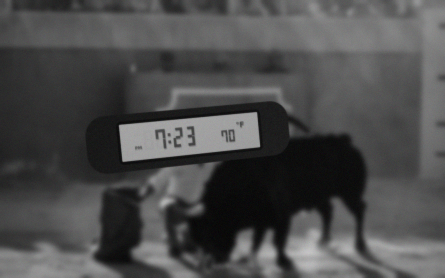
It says 7:23
